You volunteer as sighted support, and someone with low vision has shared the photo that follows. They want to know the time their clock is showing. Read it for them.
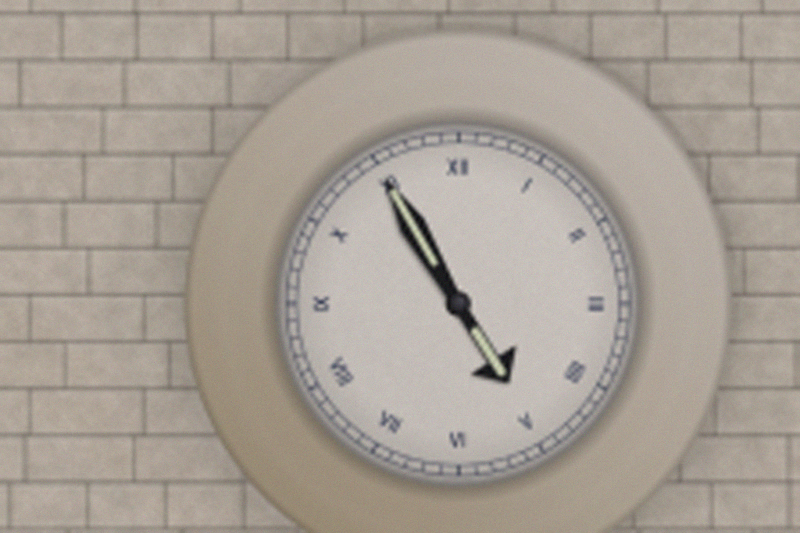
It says 4:55
